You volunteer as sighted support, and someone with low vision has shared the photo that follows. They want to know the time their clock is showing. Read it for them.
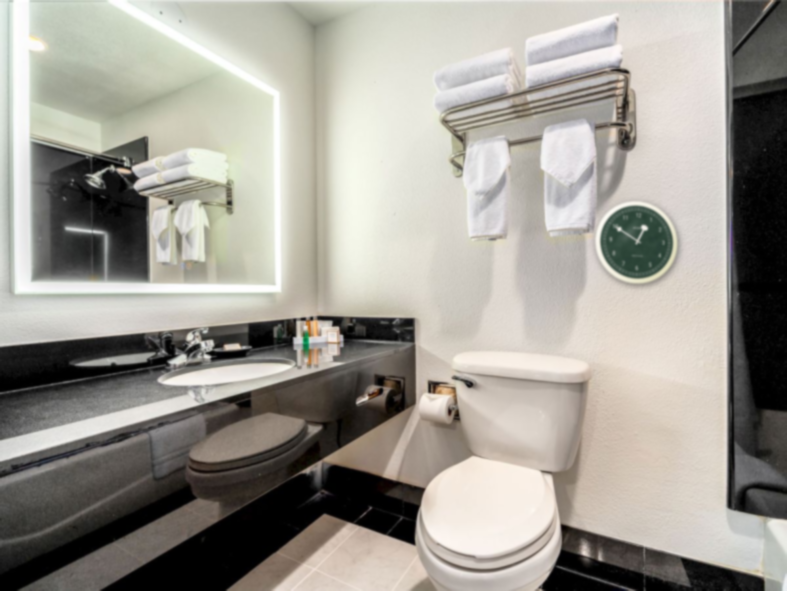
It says 12:50
